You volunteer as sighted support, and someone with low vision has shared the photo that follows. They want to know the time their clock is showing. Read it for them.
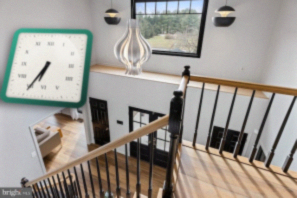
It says 6:35
